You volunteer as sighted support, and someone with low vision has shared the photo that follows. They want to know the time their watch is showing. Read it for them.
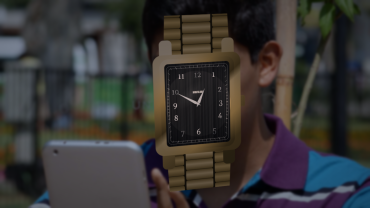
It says 12:50
